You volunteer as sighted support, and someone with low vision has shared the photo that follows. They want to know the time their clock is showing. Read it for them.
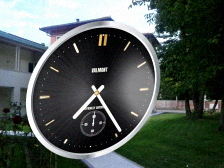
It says 7:24
